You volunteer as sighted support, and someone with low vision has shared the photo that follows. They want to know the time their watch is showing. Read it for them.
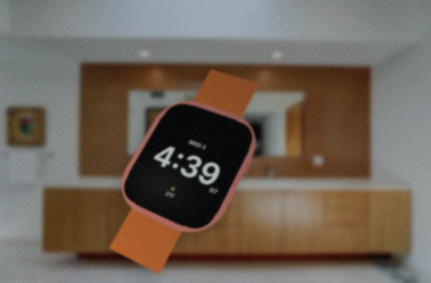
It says 4:39
